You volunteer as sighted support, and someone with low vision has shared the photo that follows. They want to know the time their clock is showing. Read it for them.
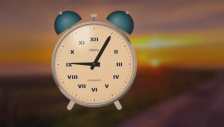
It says 9:05
